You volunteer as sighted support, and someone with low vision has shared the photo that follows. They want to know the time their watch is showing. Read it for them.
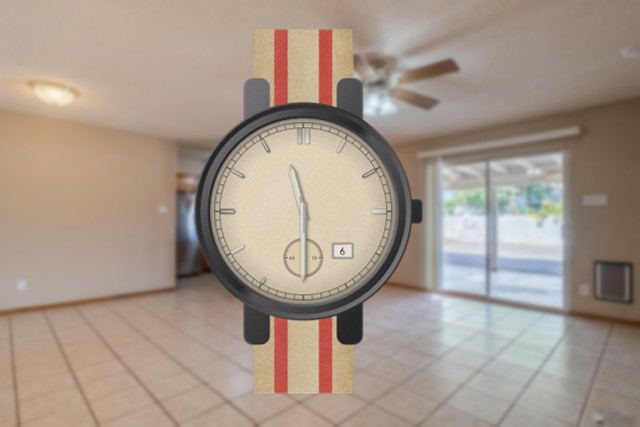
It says 11:30
